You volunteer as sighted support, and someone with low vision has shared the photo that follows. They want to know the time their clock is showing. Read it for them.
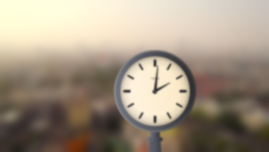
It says 2:01
